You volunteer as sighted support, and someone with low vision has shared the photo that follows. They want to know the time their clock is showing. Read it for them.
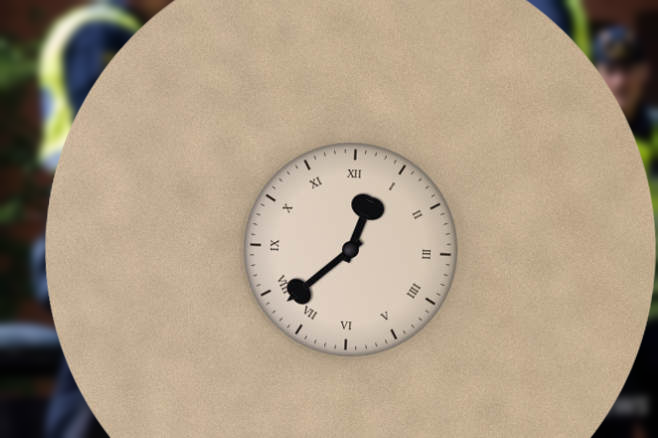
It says 12:38
